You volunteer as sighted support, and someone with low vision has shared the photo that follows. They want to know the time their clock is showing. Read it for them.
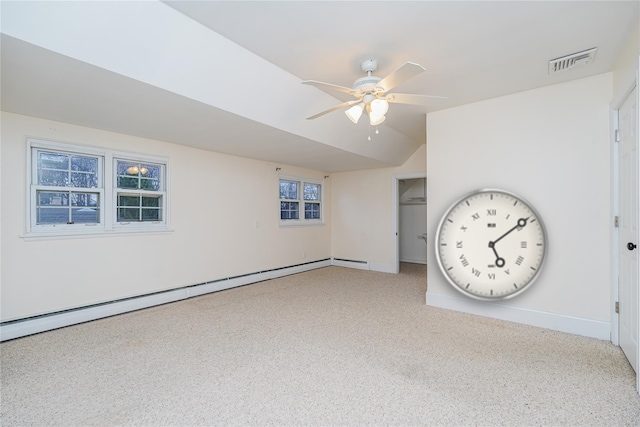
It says 5:09
